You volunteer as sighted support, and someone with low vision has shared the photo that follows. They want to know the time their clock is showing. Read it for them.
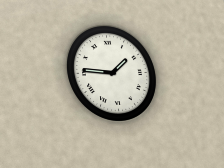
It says 1:46
